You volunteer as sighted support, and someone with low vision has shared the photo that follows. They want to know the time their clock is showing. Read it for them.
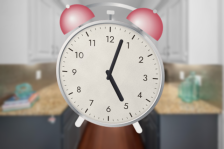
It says 5:03
